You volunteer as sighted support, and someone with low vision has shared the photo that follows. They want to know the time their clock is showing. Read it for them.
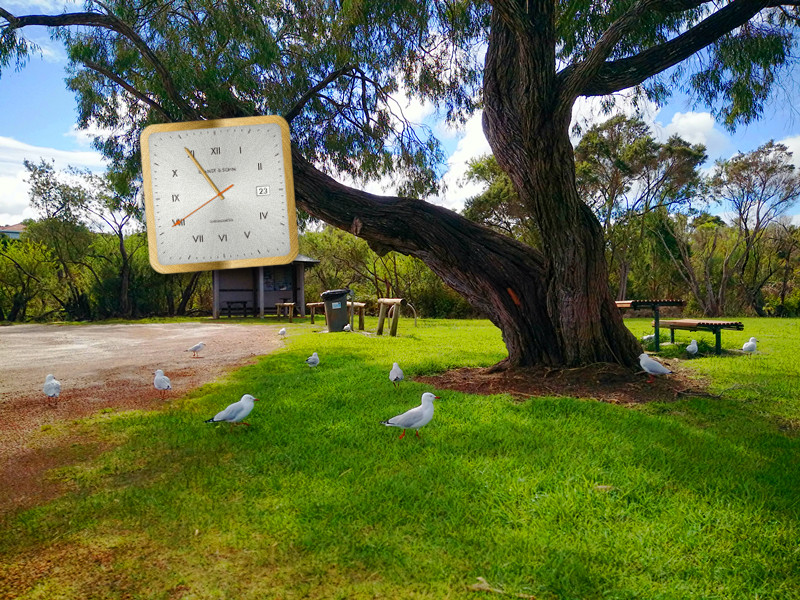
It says 10:54:40
